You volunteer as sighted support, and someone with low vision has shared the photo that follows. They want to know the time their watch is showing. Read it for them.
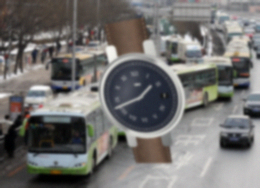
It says 1:42
